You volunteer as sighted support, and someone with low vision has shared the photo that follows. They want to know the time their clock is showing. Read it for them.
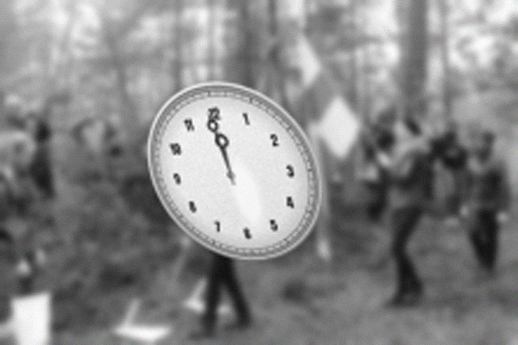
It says 11:59
